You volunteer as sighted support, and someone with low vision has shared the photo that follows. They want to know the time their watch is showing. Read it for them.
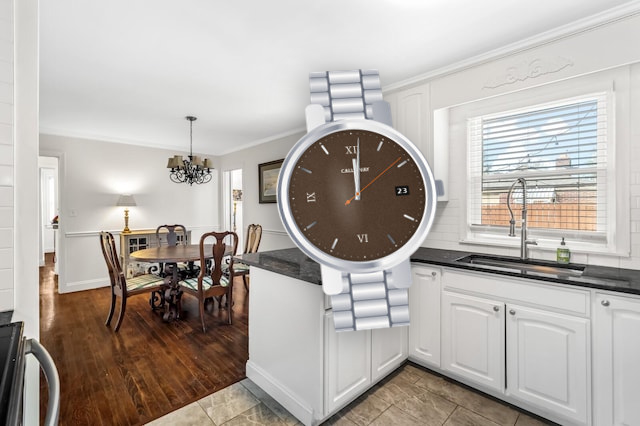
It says 12:01:09
